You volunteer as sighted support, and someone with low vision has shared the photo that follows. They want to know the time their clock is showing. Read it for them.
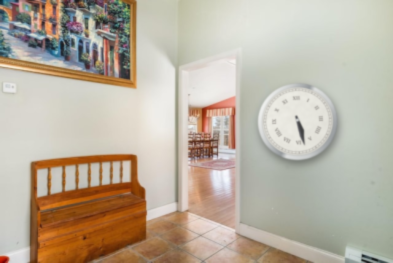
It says 5:28
